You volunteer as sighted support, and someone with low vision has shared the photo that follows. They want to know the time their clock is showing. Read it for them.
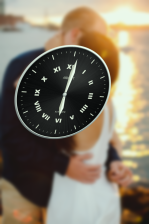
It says 6:01
